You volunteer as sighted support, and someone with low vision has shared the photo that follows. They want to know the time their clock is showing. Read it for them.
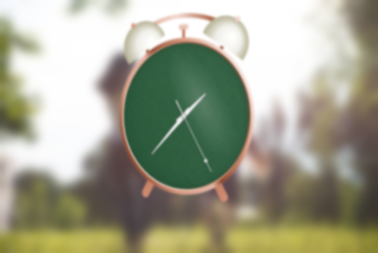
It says 1:37:25
